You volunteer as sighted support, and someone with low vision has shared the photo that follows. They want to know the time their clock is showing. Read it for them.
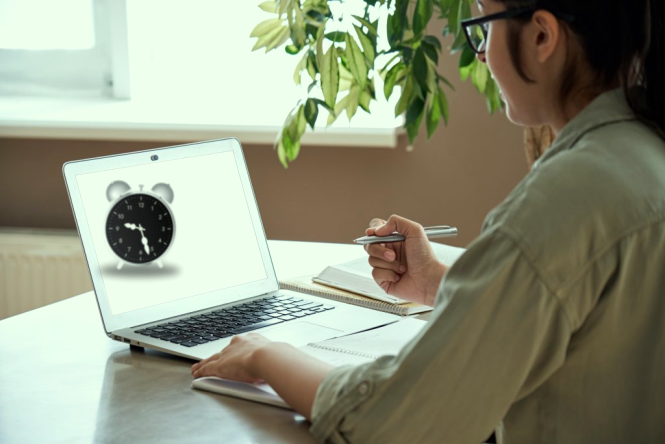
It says 9:27
